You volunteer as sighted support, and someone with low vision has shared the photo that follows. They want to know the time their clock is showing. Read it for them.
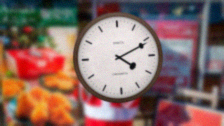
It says 4:11
